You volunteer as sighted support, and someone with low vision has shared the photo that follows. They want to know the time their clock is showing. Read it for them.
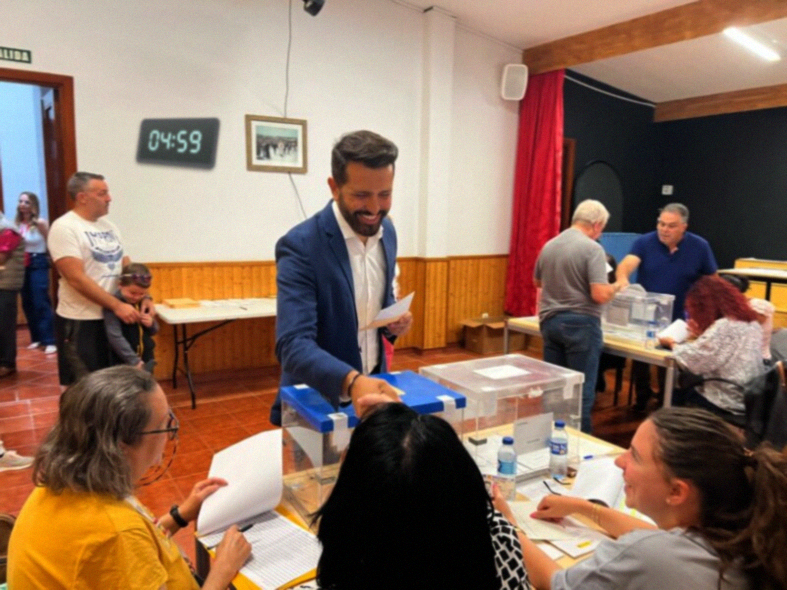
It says 4:59
